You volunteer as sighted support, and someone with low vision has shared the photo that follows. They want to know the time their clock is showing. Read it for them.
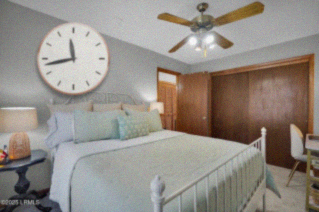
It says 11:43
